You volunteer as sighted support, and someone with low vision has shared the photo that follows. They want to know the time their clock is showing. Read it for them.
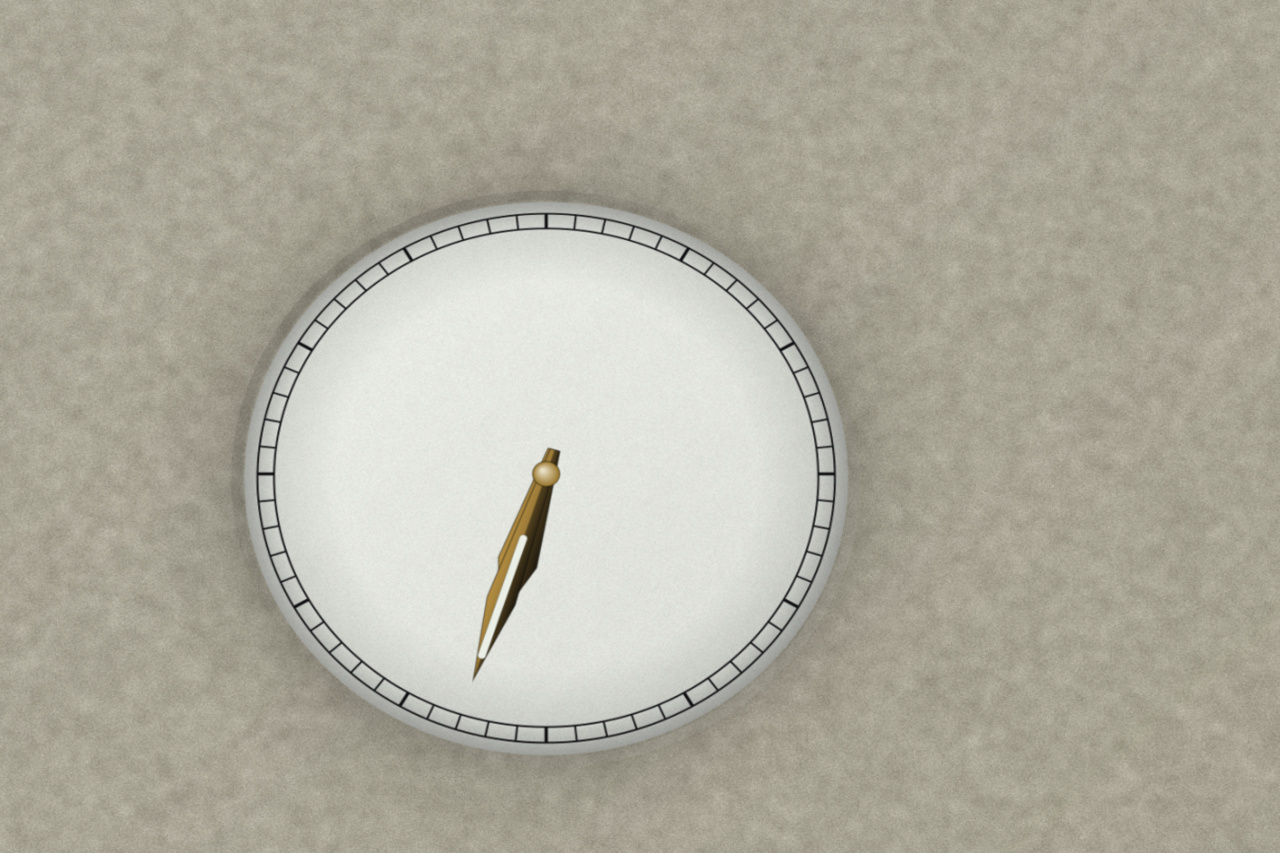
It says 6:33
